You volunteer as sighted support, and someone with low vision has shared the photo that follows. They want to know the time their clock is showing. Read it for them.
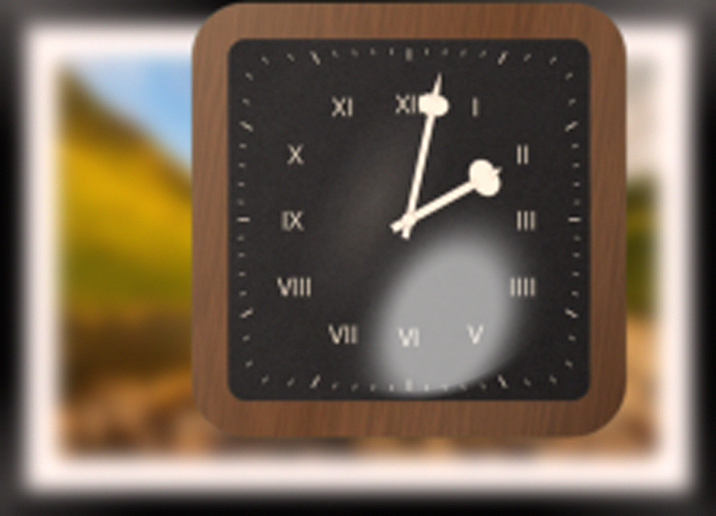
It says 2:02
